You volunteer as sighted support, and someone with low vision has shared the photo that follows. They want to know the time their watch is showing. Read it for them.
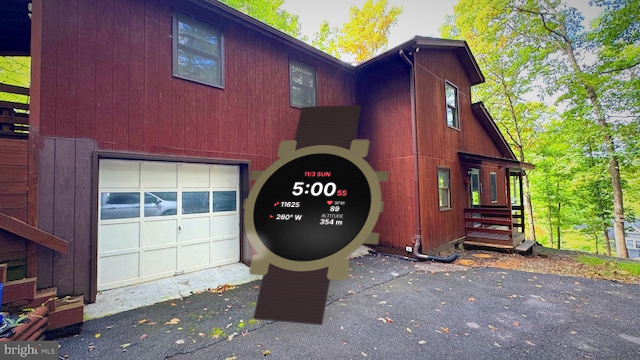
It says 5:00:55
